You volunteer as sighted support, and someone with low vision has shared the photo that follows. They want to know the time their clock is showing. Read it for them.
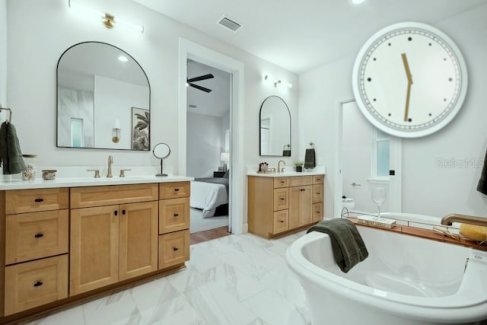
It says 11:31
